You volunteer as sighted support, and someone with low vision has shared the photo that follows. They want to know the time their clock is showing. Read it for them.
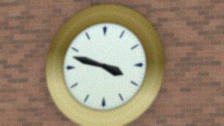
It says 3:48
